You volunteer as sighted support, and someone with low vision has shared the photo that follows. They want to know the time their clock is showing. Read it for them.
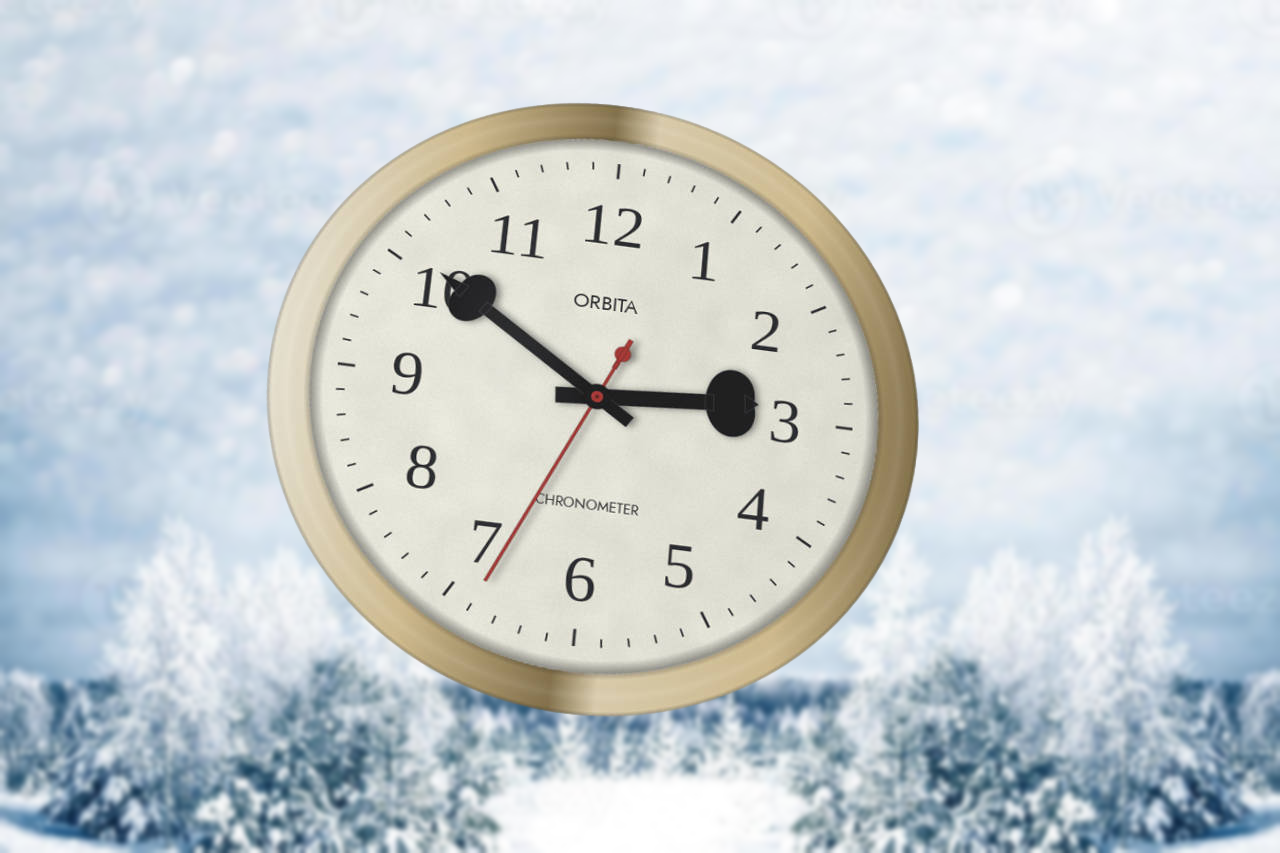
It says 2:50:34
